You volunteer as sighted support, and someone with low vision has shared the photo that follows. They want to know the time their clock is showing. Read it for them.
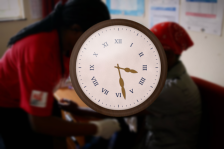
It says 3:28
